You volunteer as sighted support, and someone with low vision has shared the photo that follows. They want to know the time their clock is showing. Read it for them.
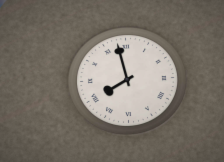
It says 7:58
